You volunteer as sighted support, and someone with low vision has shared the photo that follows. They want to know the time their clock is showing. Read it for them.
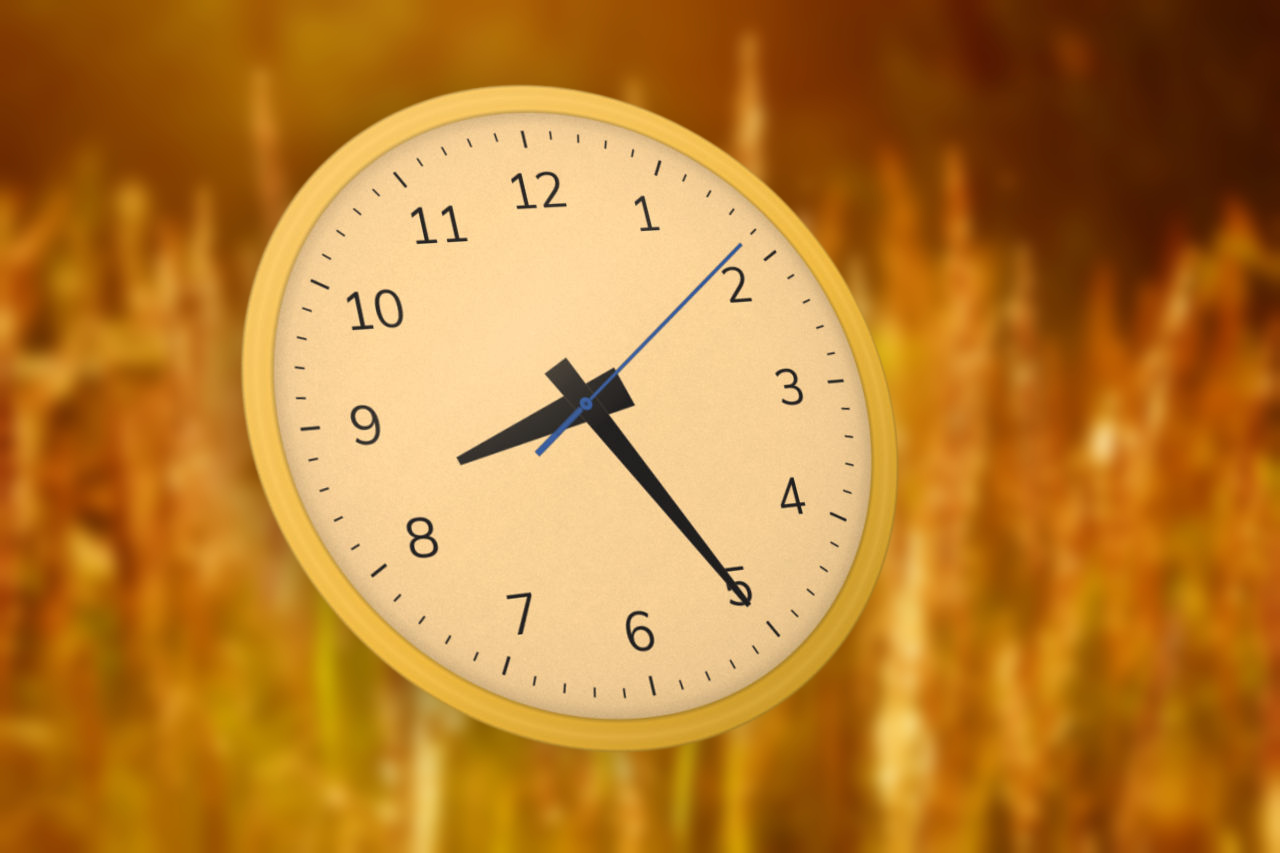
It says 8:25:09
